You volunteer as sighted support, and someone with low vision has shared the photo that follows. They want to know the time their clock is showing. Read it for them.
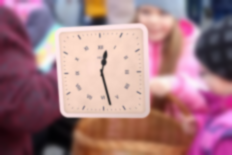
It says 12:28
